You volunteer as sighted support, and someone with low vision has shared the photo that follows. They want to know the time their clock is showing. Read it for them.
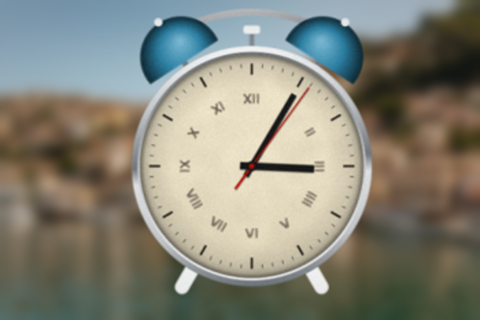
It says 3:05:06
